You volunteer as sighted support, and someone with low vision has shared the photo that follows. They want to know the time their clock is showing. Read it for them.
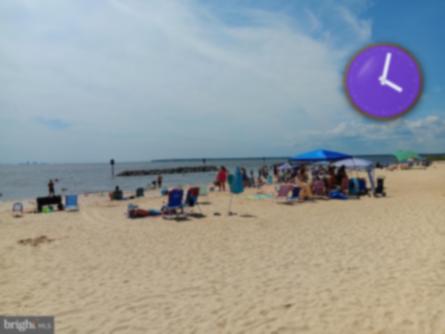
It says 4:02
